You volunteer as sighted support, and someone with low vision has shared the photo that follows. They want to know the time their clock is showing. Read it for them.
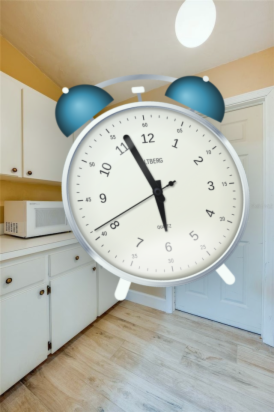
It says 5:56:41
